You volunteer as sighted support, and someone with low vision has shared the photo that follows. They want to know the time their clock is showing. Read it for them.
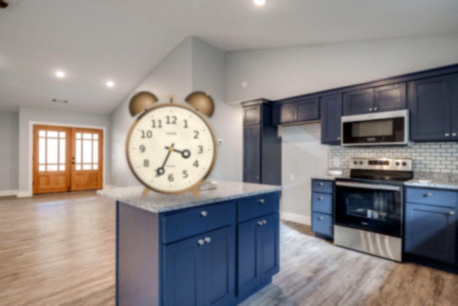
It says 3:34
